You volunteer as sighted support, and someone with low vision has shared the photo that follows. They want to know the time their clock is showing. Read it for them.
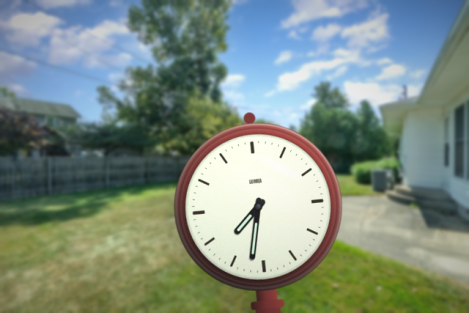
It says 7:32
